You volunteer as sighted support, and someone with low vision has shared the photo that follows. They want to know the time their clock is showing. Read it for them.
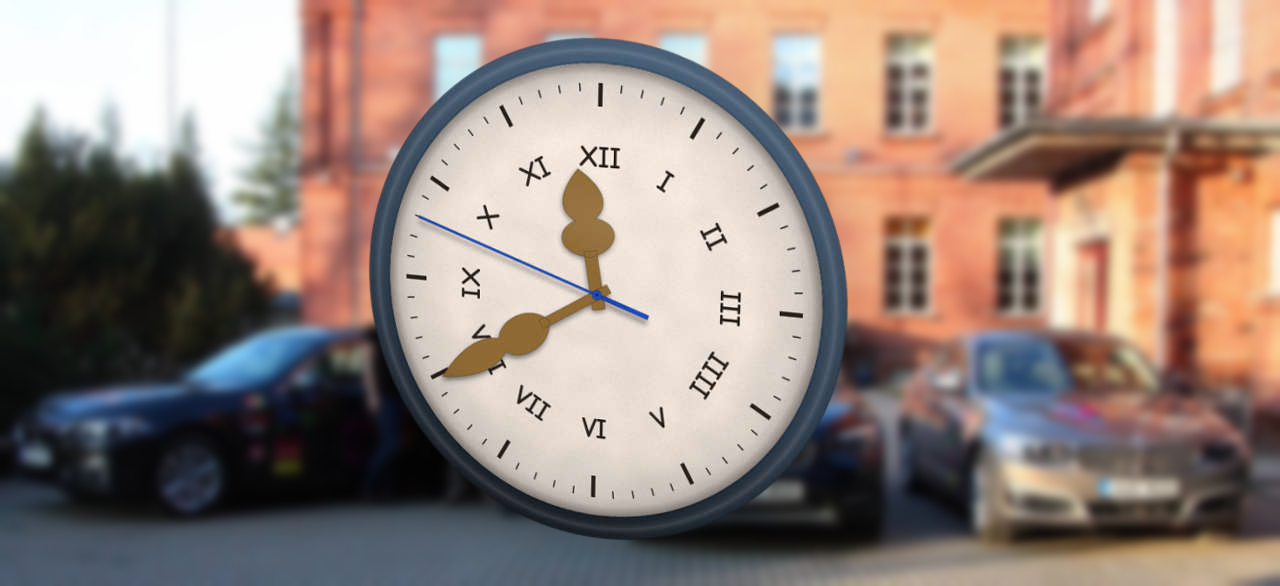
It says 11:39:48
